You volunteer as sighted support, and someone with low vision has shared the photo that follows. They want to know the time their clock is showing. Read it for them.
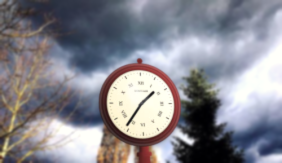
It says 1:36
